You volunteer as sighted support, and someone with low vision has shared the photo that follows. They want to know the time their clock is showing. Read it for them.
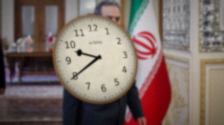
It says 9:40
